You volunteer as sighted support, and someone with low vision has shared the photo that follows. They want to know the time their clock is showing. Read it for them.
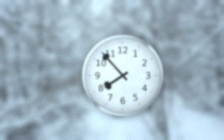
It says 7:53
